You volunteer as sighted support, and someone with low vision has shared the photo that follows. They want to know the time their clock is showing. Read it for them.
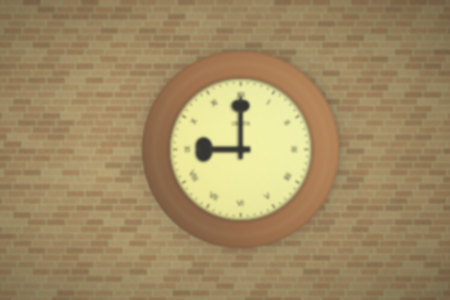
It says 9:00
